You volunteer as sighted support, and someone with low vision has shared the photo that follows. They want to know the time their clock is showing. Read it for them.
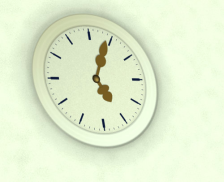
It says 5:04
